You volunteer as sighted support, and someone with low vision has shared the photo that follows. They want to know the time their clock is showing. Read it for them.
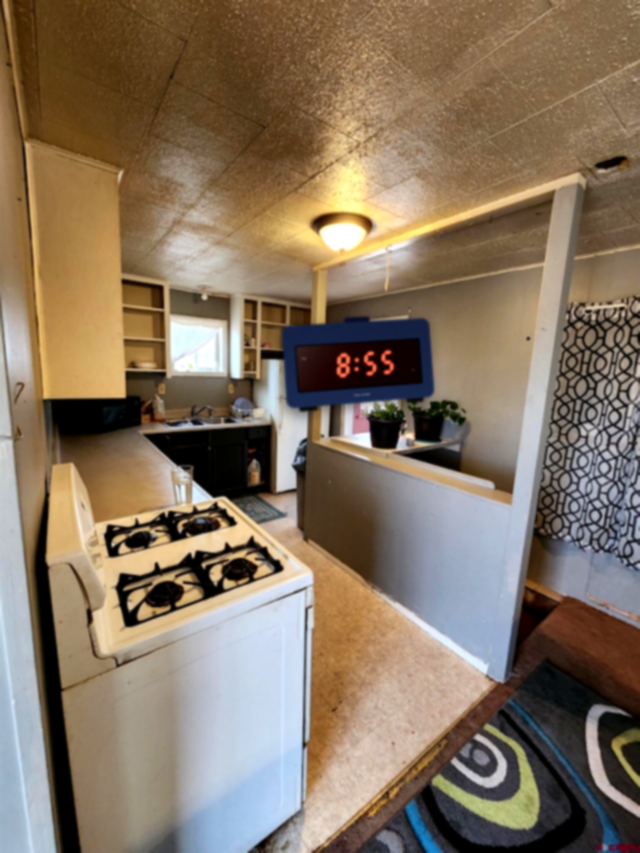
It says 8:55
